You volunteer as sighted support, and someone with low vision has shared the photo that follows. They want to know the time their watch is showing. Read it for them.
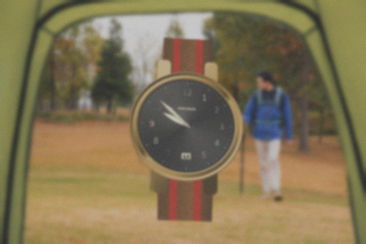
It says 9:52
